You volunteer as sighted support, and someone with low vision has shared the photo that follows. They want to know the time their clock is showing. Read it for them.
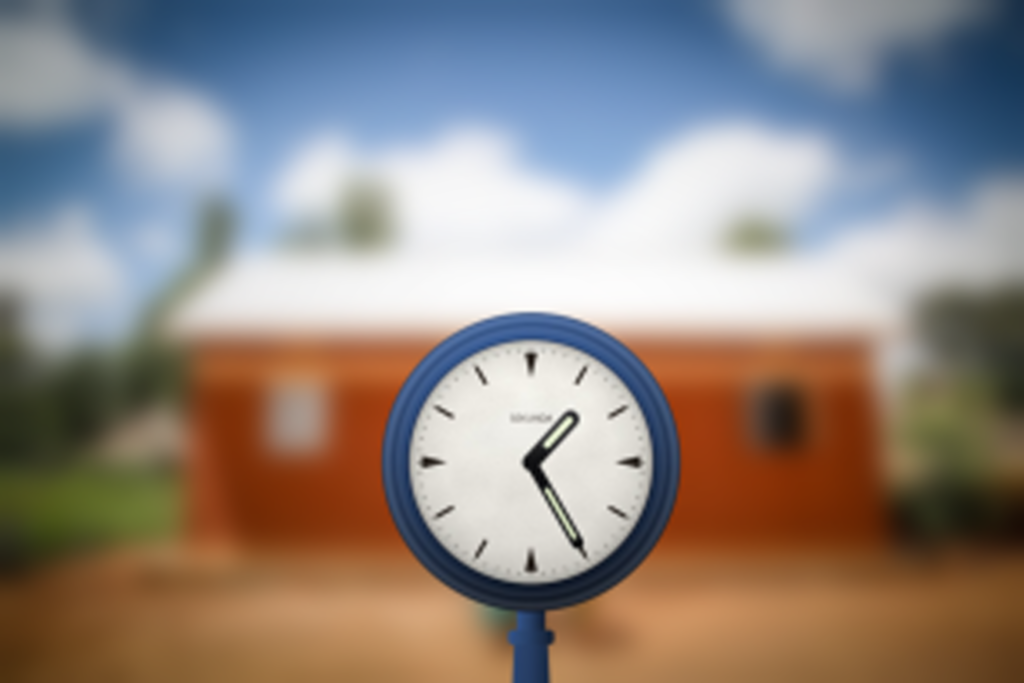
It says 1:25
